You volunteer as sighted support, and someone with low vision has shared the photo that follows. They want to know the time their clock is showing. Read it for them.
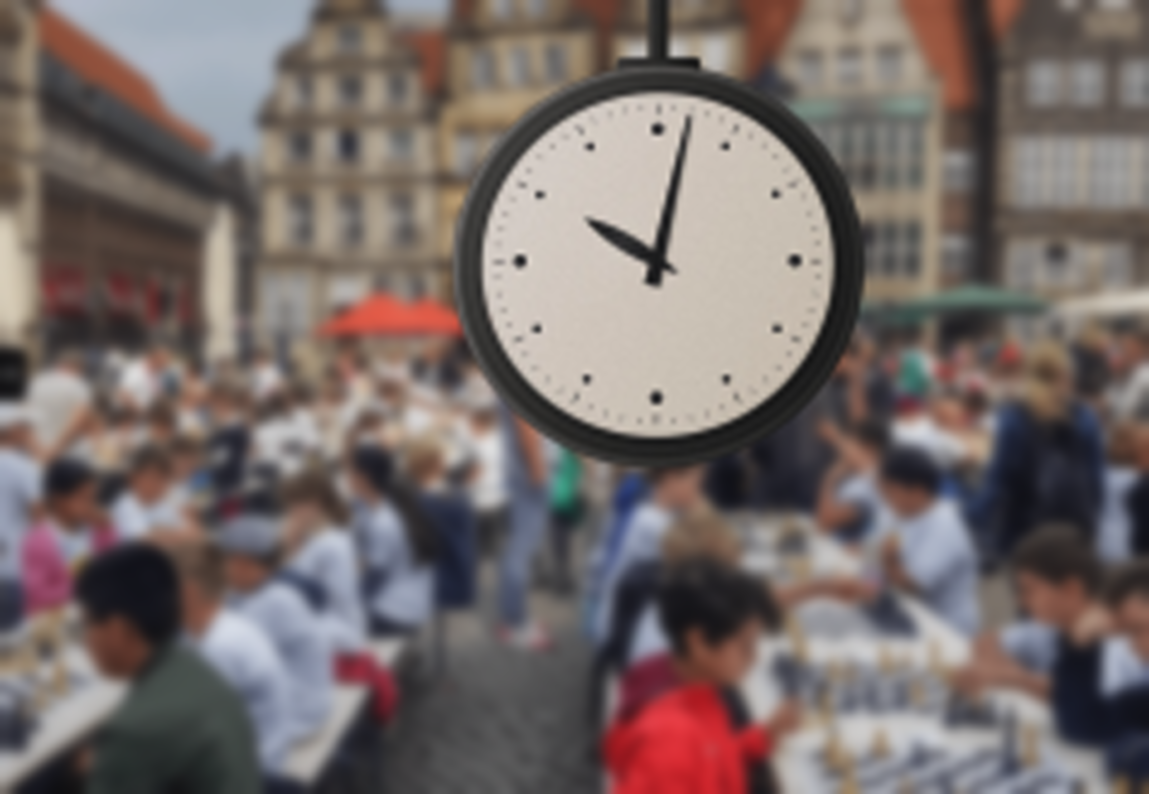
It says 10:02
